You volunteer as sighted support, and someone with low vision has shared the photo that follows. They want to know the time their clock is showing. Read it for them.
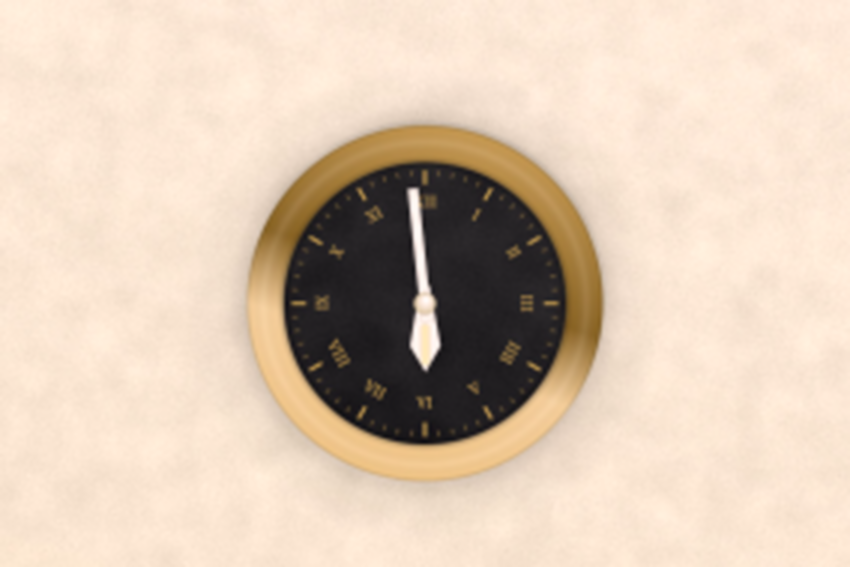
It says 5:59
